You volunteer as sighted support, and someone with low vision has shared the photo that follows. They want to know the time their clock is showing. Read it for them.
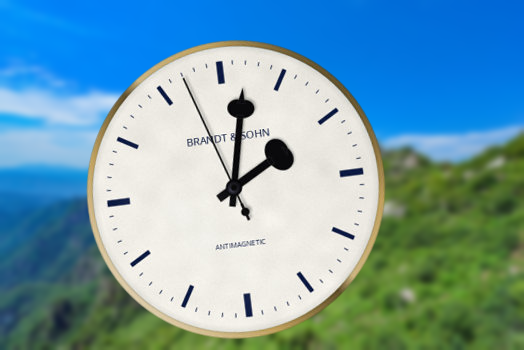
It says 2:01:57
